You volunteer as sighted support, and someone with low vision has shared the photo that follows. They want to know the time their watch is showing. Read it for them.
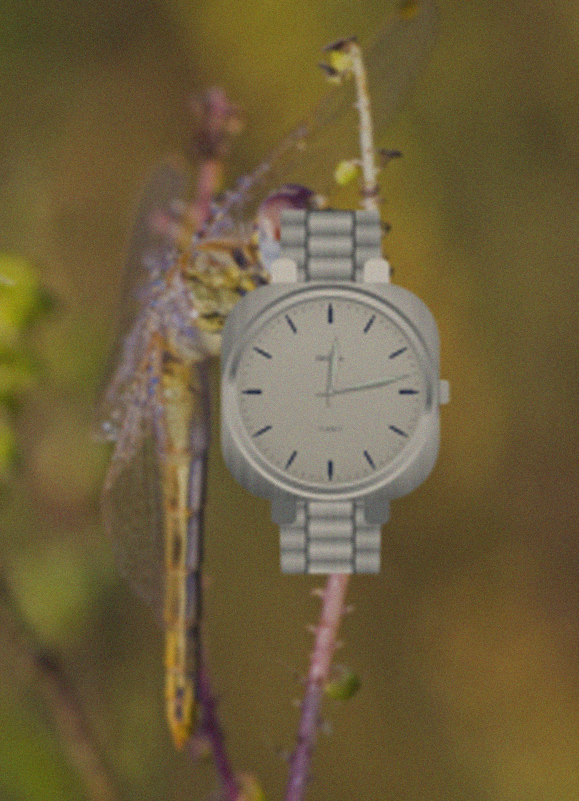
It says 12:13
